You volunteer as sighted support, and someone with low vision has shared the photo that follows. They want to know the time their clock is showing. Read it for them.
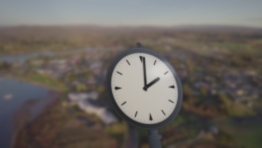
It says 2:01
